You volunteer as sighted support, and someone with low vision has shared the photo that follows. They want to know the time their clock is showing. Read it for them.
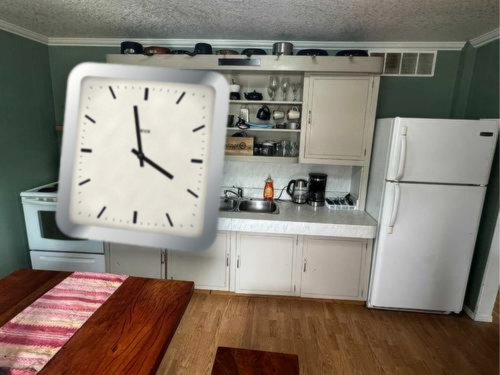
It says 3:58
